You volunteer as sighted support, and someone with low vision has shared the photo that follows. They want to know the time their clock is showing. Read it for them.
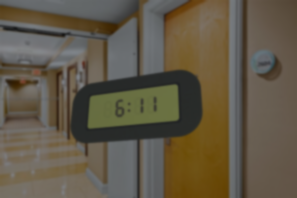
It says 6:11
